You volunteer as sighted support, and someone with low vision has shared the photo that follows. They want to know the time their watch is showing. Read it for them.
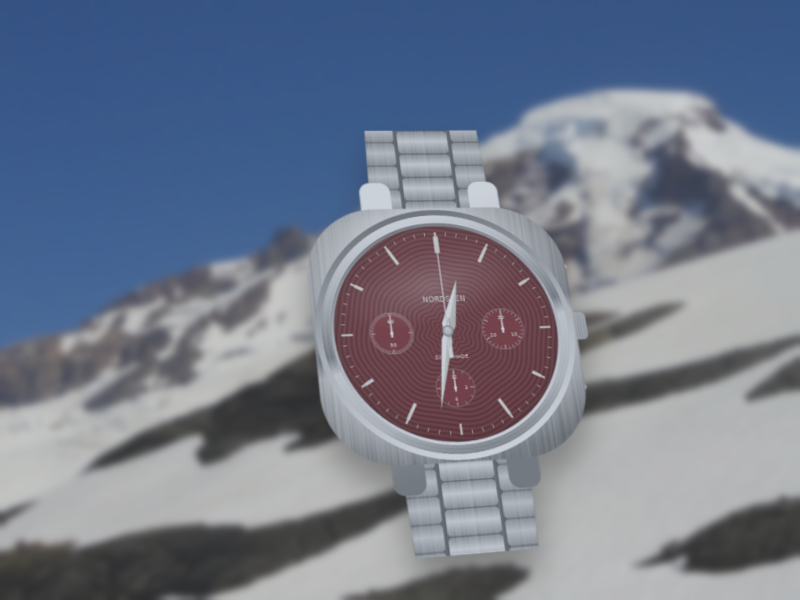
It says 12:32
